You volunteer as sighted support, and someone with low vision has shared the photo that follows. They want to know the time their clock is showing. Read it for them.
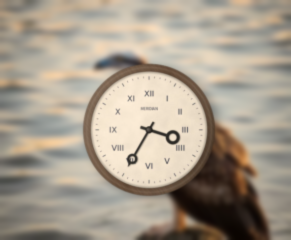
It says 3:35
